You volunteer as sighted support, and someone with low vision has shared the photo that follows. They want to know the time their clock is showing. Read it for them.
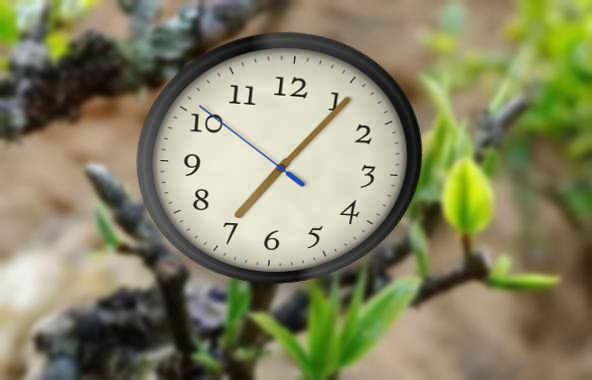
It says 7:05:51
